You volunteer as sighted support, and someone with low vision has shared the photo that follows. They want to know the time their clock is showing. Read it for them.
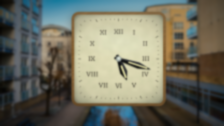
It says 5:18
